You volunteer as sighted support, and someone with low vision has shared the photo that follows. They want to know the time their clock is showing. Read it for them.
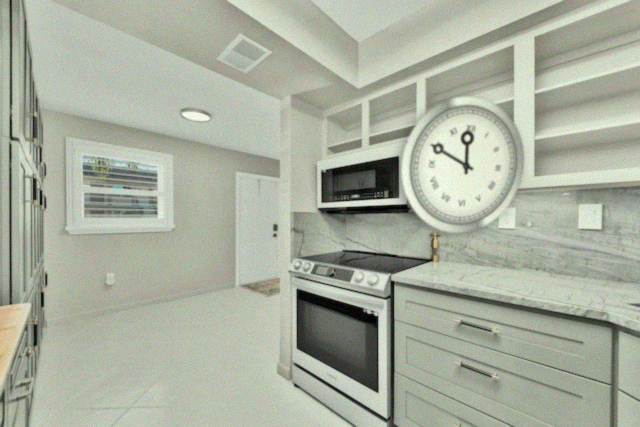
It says 11:49
